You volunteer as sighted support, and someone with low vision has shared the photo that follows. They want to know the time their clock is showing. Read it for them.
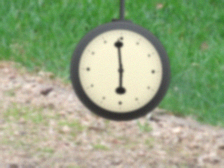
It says 5:59
